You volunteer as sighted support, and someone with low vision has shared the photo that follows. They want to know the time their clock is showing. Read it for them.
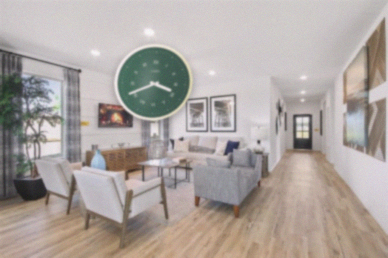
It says 3:41
